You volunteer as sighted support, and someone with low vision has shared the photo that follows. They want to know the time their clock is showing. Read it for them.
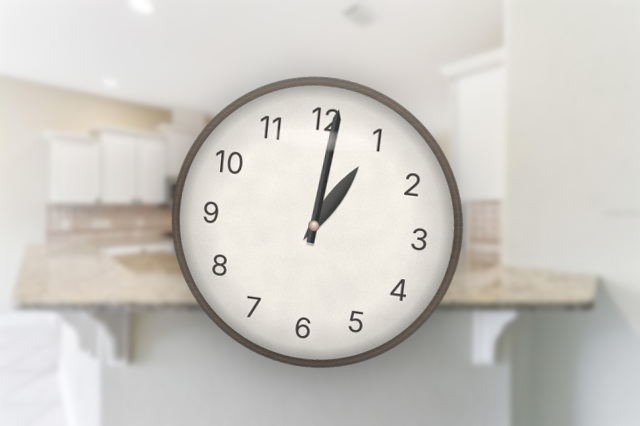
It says 1:01
